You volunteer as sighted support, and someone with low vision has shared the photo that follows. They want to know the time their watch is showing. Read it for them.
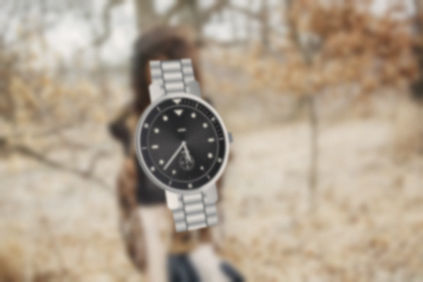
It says 5:38
